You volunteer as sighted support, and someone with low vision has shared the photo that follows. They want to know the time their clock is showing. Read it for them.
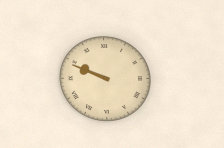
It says 9:49
